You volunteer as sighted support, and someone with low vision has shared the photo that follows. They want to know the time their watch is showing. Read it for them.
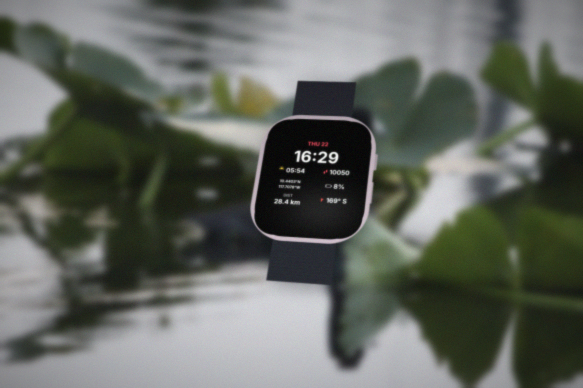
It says 16:29
